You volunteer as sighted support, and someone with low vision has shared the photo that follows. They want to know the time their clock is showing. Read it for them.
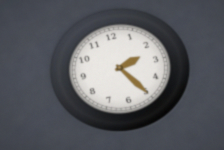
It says 2:25
